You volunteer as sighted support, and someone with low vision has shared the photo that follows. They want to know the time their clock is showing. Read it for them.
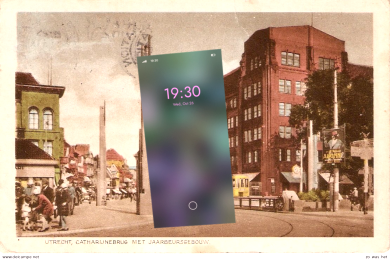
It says 19:30
